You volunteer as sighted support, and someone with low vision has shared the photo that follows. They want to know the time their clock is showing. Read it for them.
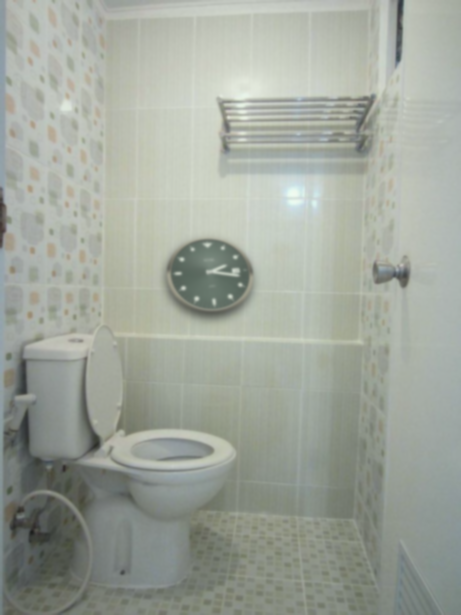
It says 2:17
